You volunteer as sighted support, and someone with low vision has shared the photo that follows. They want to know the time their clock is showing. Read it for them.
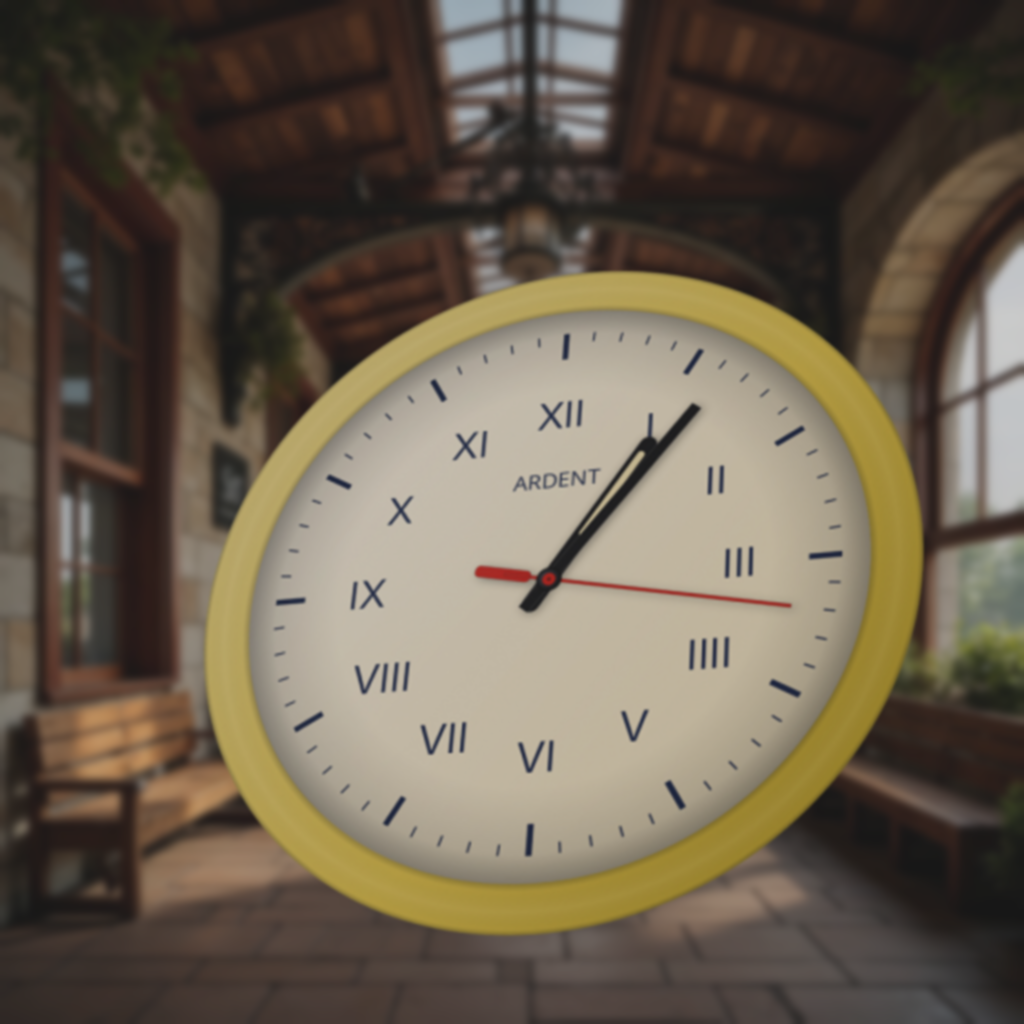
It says 1:06:17
